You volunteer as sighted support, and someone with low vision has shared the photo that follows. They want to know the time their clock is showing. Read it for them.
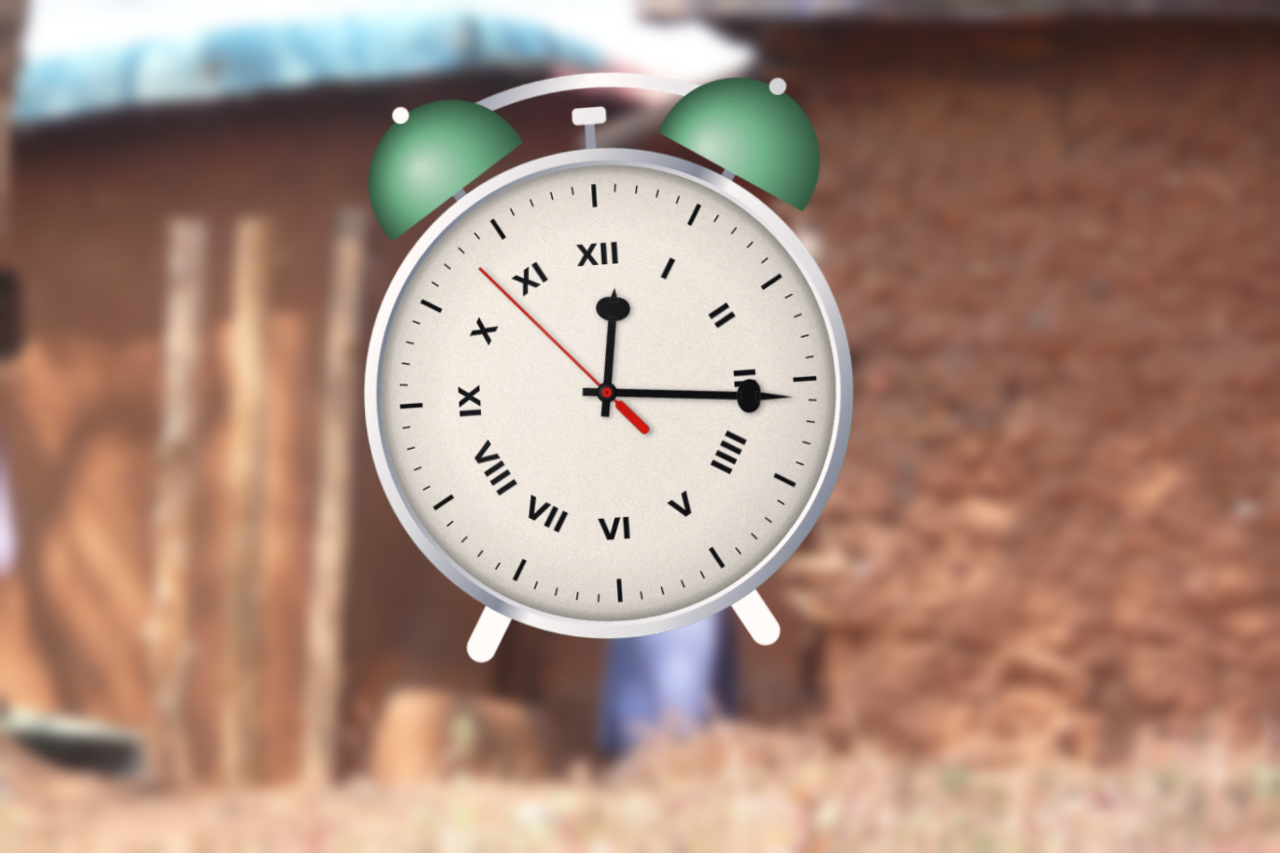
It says 12:15:53
